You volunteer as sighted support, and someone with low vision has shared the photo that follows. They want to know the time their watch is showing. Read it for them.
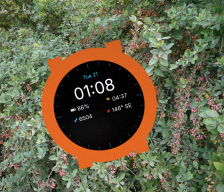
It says 1:08
